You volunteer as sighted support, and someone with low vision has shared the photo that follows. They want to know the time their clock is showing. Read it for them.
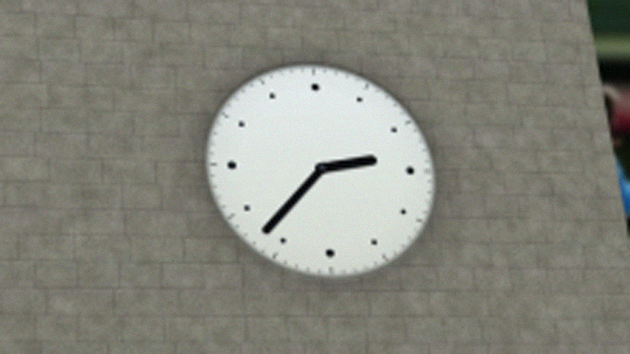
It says 2:37
